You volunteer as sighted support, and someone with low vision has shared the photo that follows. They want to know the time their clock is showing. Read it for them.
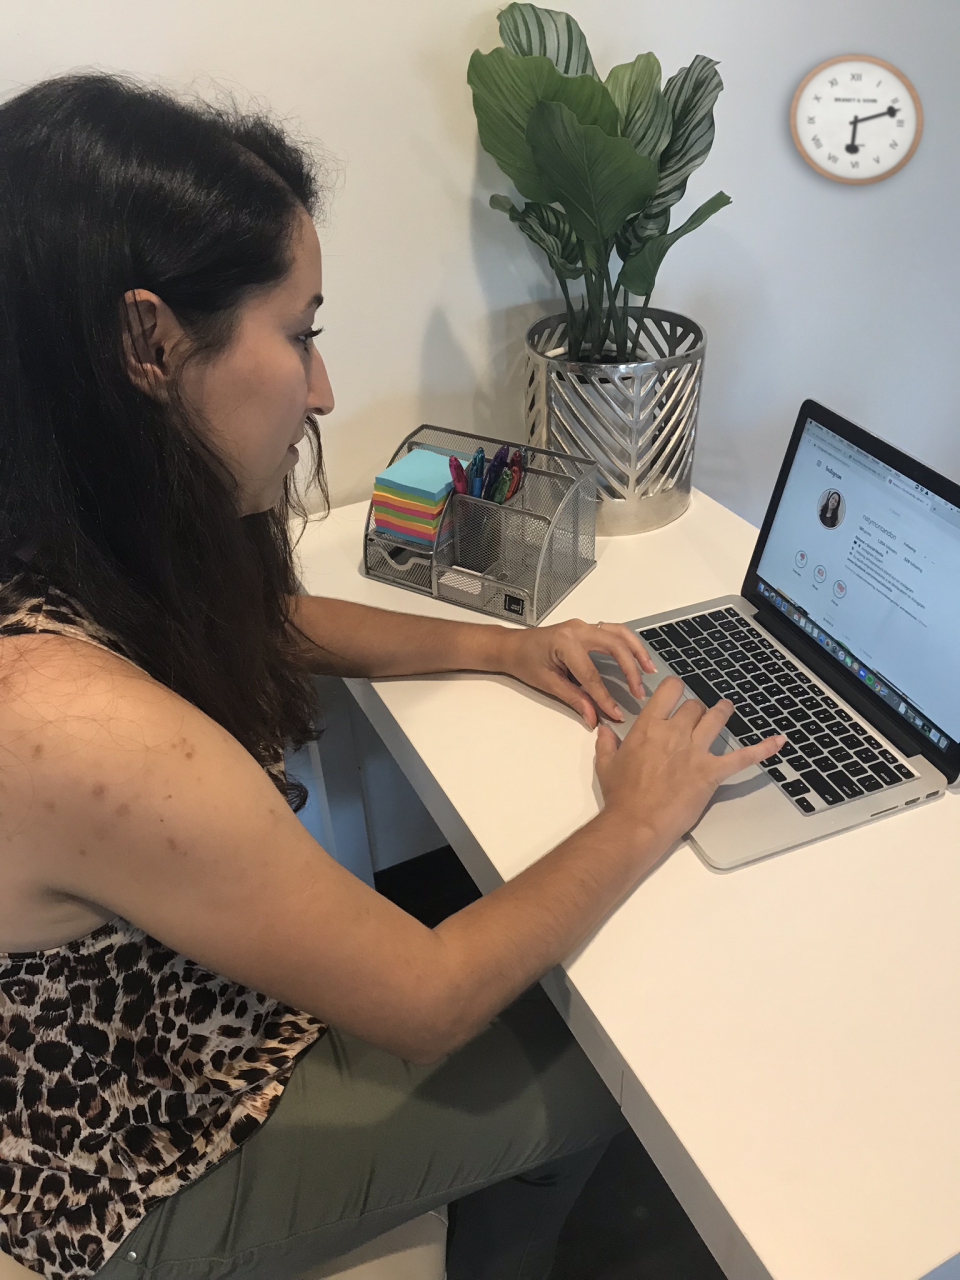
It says 6:12
